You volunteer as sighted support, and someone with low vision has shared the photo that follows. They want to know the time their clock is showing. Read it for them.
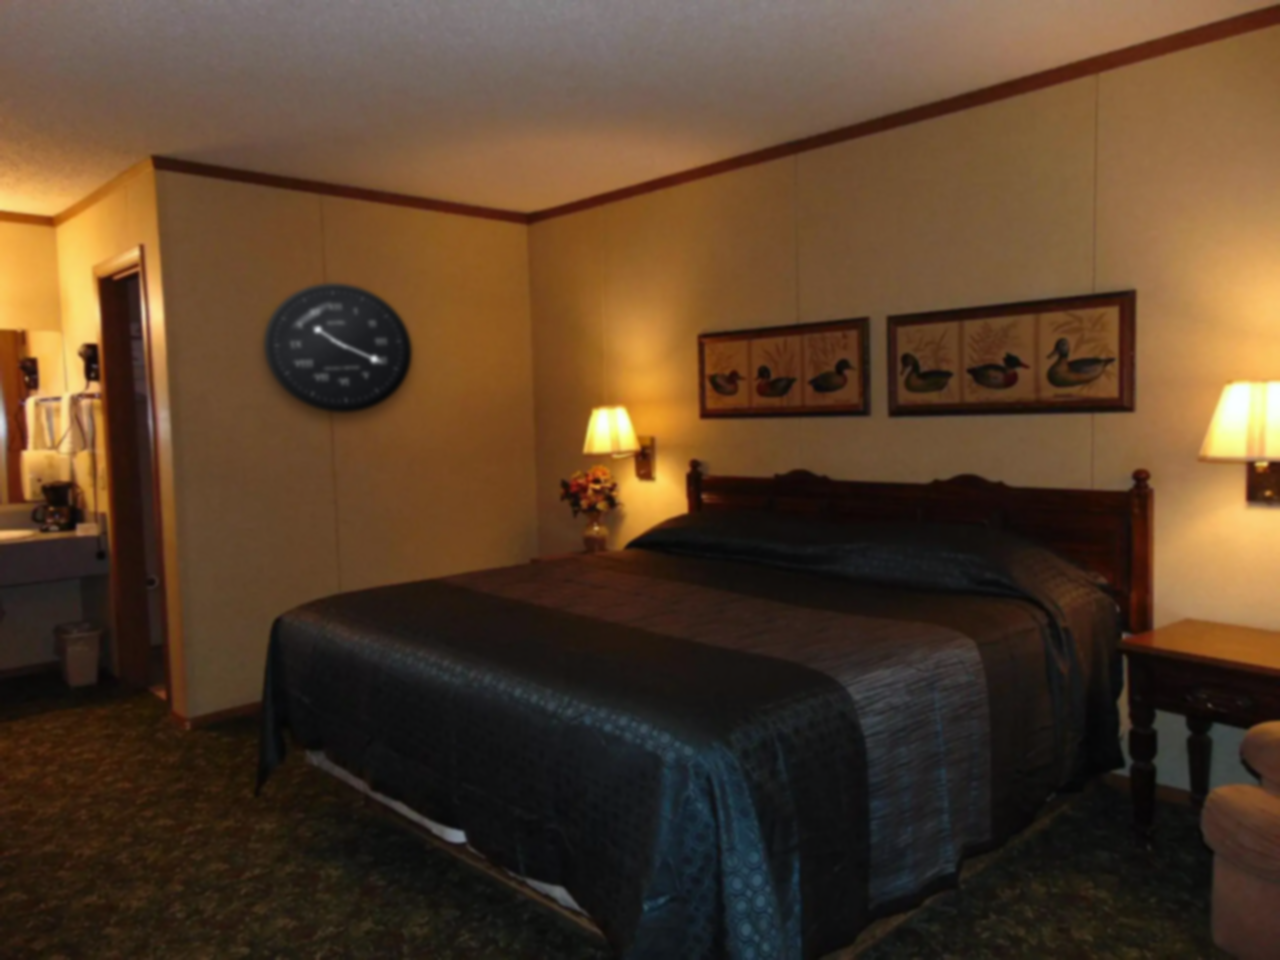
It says 10:20
